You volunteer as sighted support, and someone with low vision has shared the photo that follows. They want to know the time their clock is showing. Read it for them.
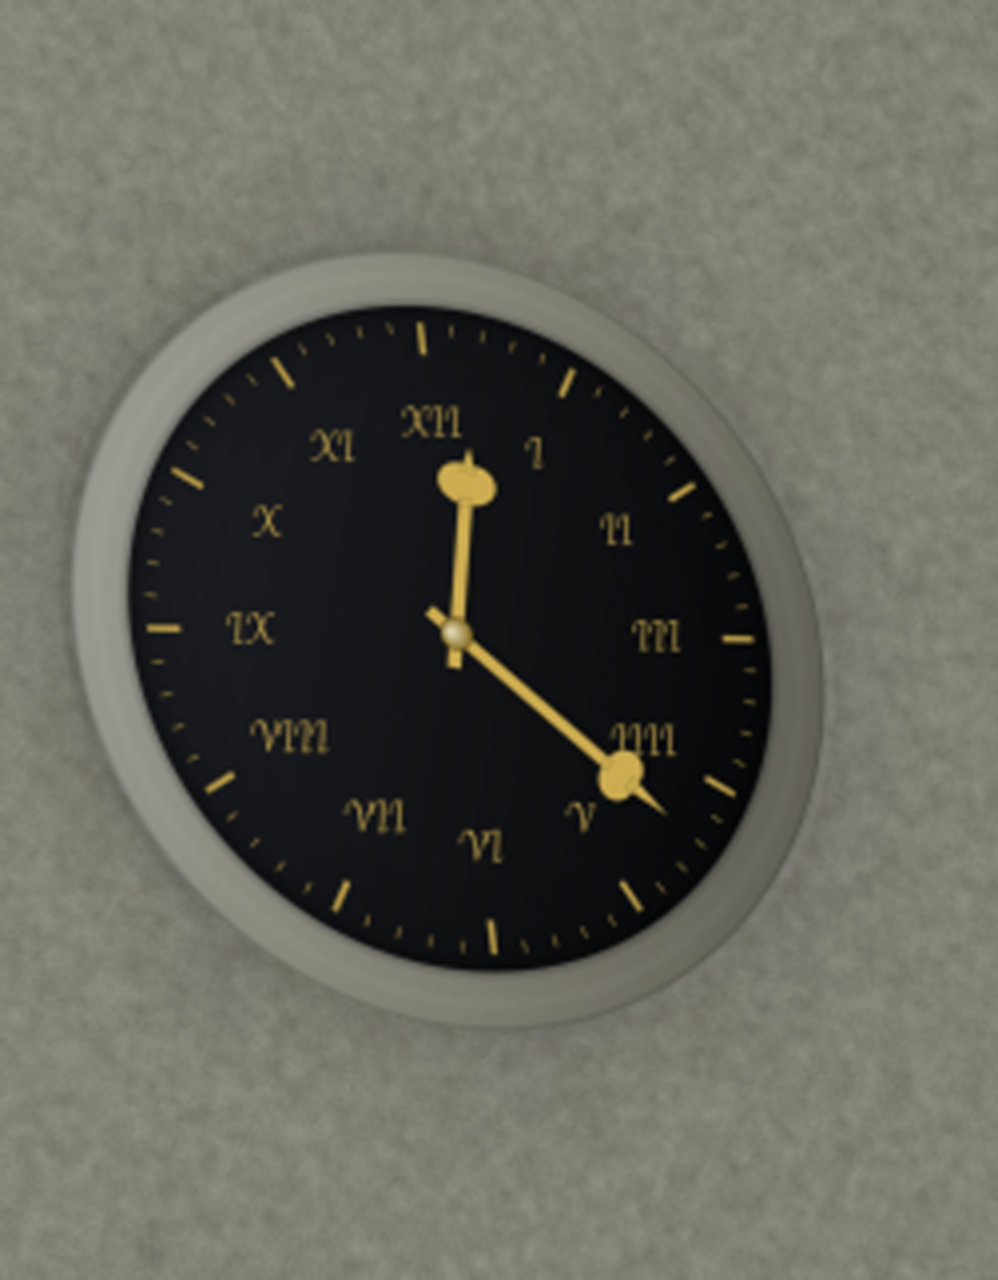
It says 12:22
